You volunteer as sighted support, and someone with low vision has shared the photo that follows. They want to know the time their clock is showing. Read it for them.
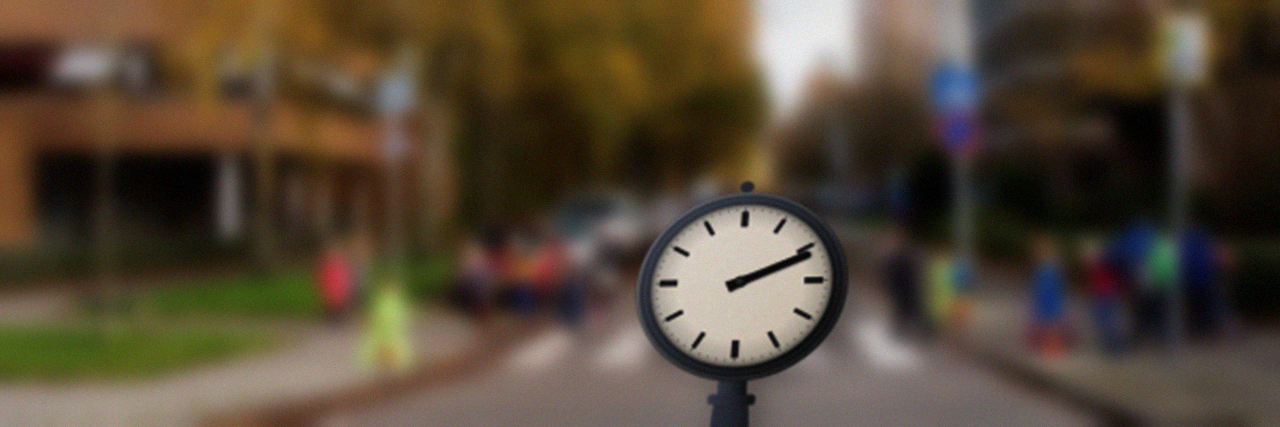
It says 2:11
